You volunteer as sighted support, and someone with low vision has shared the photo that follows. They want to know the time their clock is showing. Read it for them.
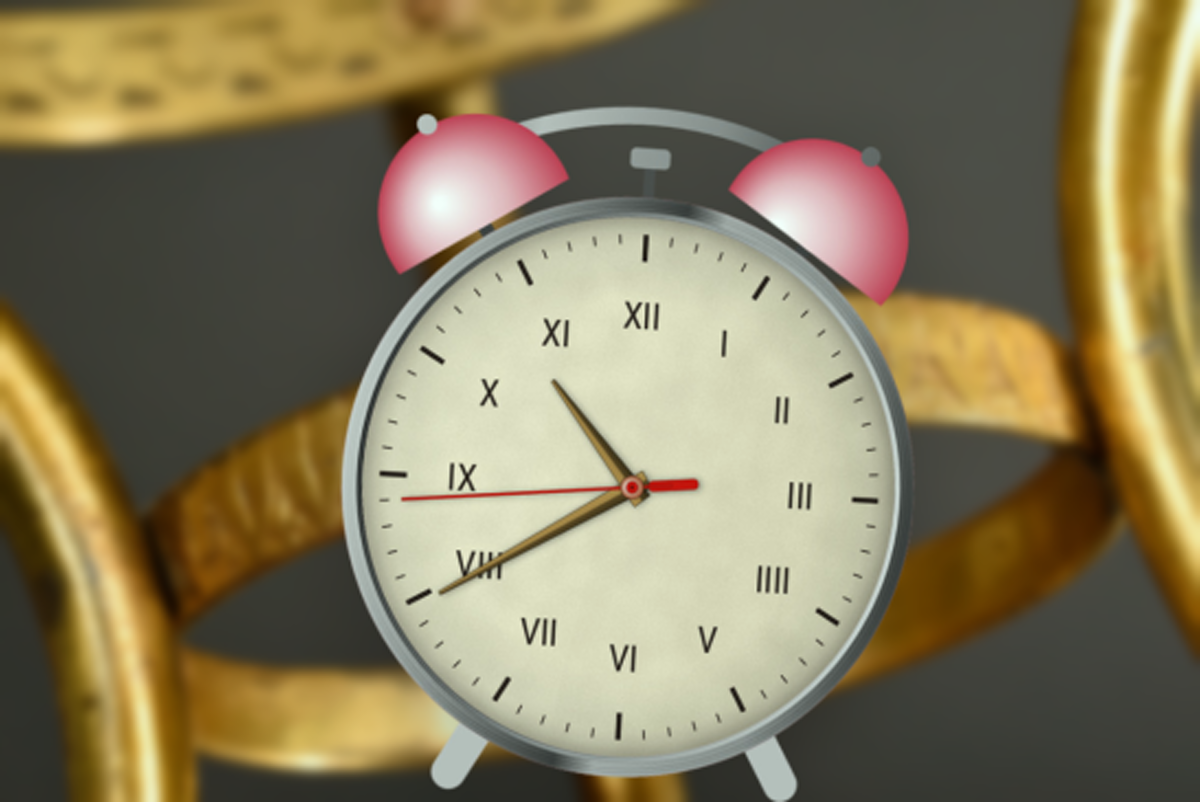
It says 10:39:44
